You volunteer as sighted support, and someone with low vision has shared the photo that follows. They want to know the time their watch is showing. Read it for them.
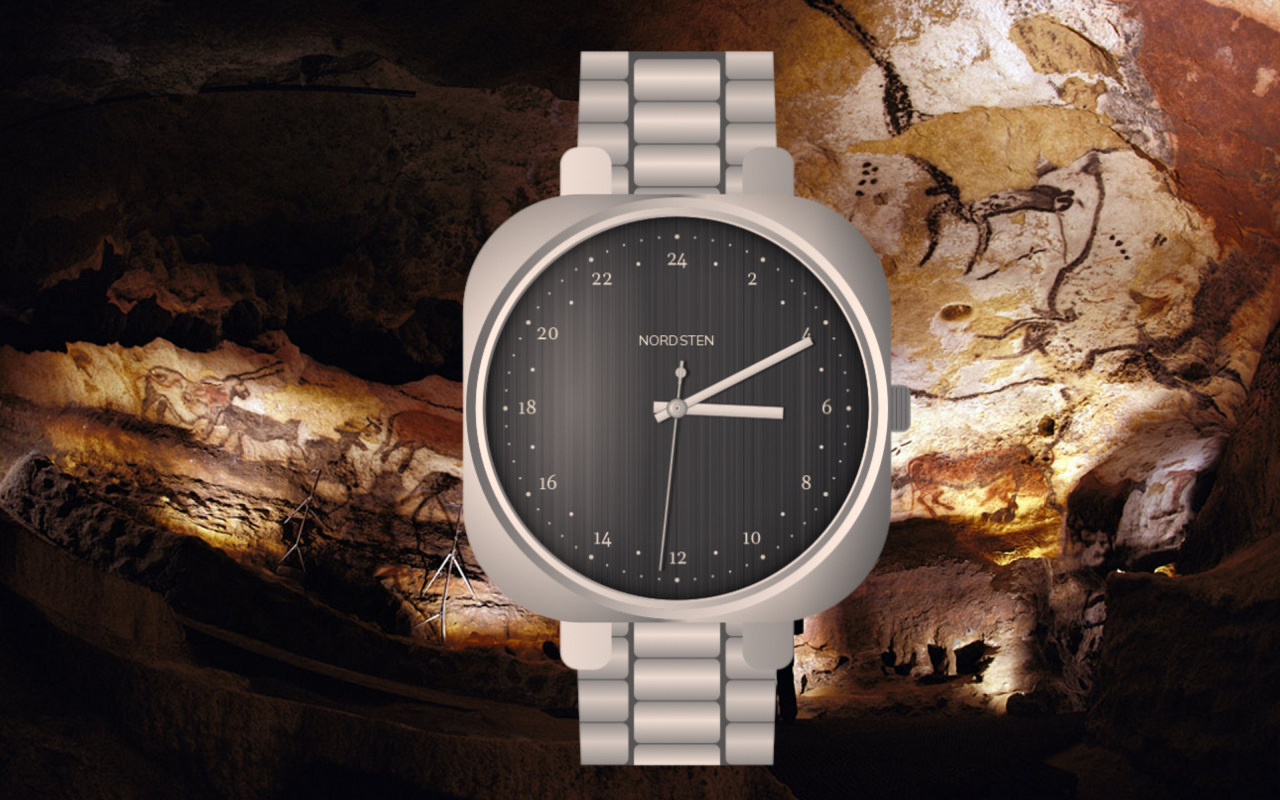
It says 6:10:31
